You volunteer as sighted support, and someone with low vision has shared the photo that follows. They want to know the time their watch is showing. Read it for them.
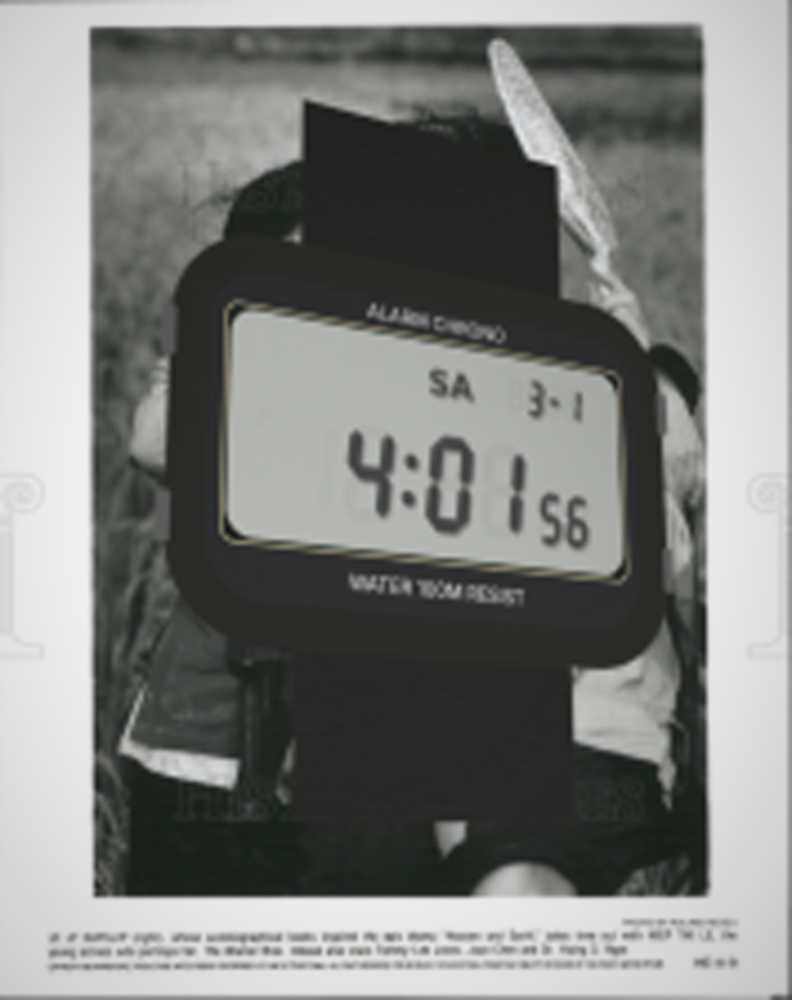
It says 4:01:56
